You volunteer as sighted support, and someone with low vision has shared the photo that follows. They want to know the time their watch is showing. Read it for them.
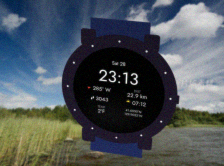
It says 23:13
